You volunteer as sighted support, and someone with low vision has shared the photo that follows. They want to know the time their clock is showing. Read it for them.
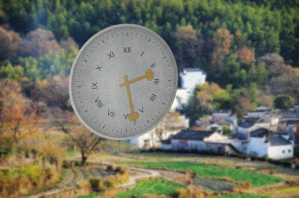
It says 2:28
